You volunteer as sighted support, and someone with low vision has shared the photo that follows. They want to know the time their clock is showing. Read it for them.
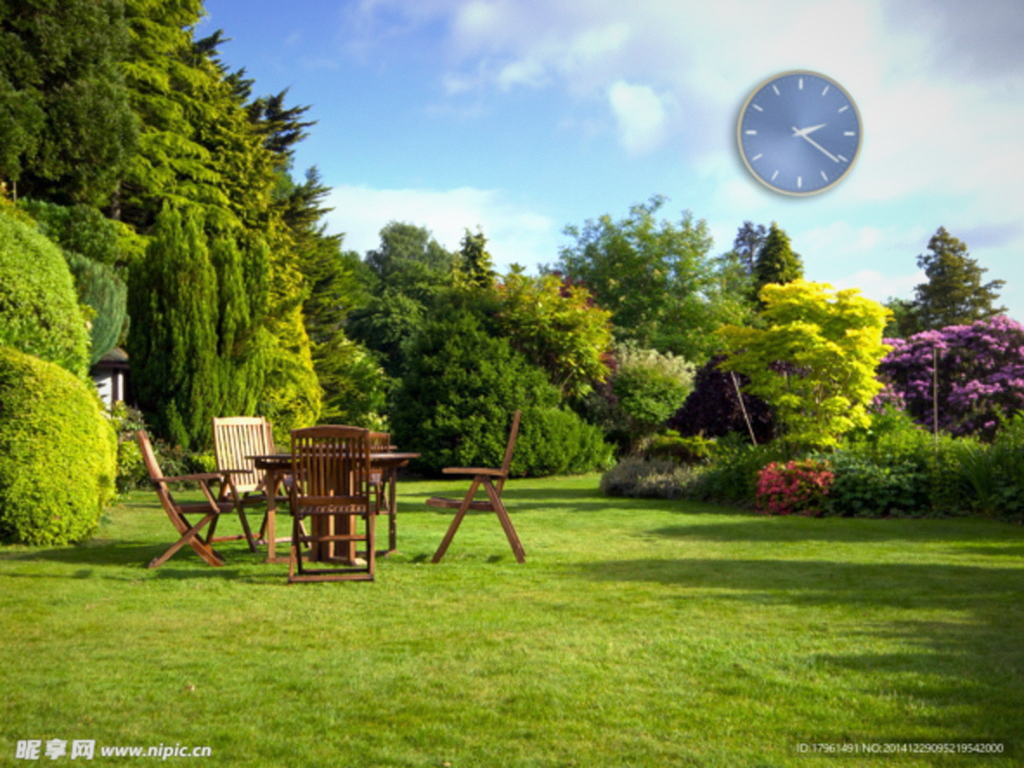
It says 2:21
